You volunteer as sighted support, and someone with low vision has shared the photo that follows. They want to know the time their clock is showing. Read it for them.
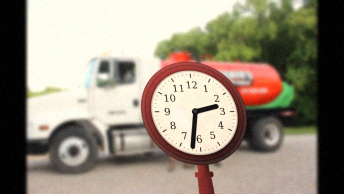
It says 2:32
